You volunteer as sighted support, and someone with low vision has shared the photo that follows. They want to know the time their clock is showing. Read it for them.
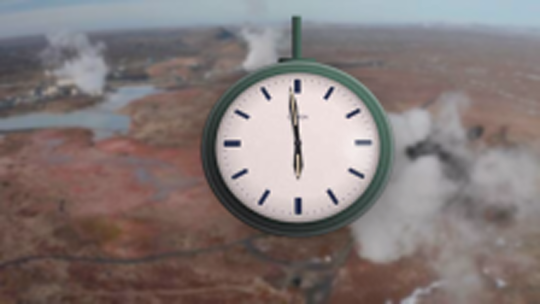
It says 5:59
